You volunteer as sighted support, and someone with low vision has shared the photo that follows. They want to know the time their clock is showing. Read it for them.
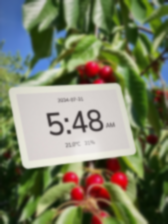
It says 5:48
